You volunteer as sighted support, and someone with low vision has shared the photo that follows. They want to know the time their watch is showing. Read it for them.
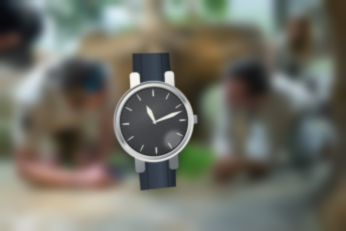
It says 11:12
